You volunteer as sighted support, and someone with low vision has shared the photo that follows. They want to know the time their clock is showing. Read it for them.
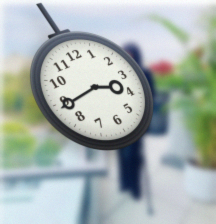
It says 3:44
